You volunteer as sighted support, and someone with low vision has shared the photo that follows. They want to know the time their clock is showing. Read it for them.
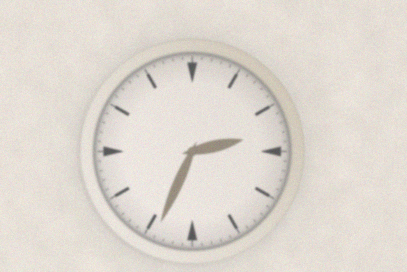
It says 2:34
